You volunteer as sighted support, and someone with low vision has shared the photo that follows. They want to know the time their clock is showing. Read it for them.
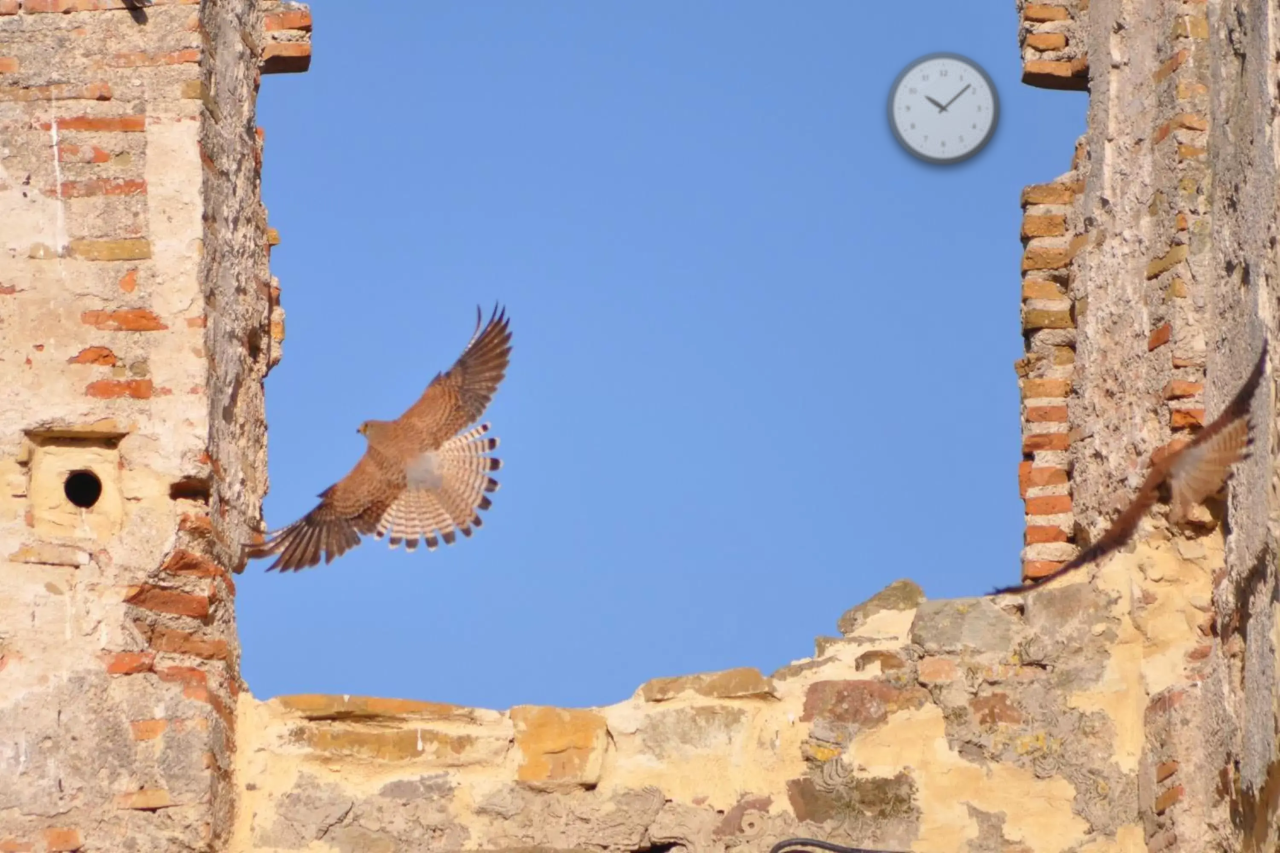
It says 10:08
